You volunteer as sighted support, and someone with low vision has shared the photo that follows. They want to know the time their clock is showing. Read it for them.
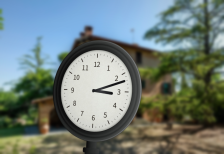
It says 3:12
